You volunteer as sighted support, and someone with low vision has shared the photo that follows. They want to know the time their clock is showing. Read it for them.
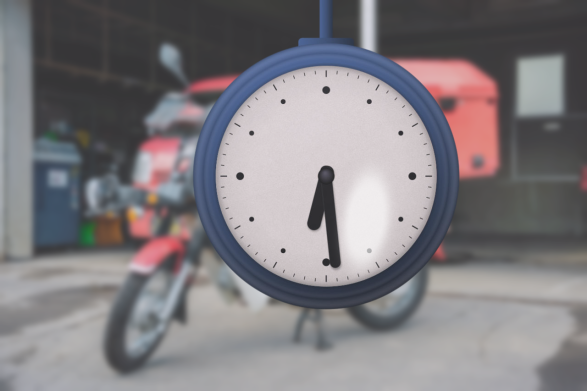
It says 6:29
